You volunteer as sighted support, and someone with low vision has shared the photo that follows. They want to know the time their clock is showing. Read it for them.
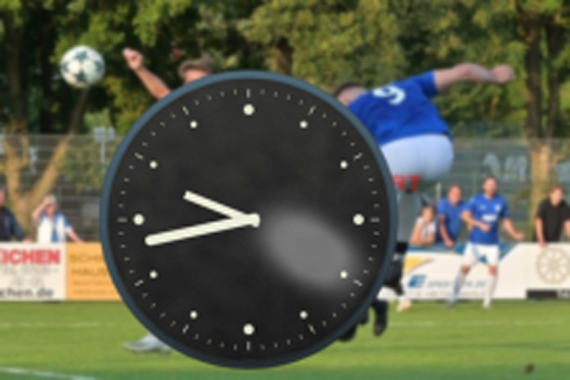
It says 9:43
